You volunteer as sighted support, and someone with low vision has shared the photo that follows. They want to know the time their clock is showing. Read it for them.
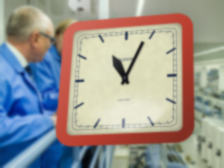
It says 11:04
